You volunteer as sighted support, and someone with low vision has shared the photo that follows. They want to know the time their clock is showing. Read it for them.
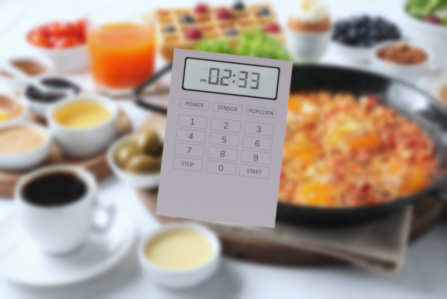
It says 2:33
